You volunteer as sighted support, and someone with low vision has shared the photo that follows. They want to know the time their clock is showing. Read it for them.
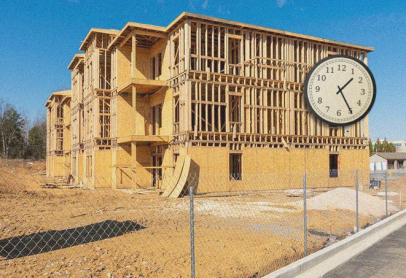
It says 1:25
